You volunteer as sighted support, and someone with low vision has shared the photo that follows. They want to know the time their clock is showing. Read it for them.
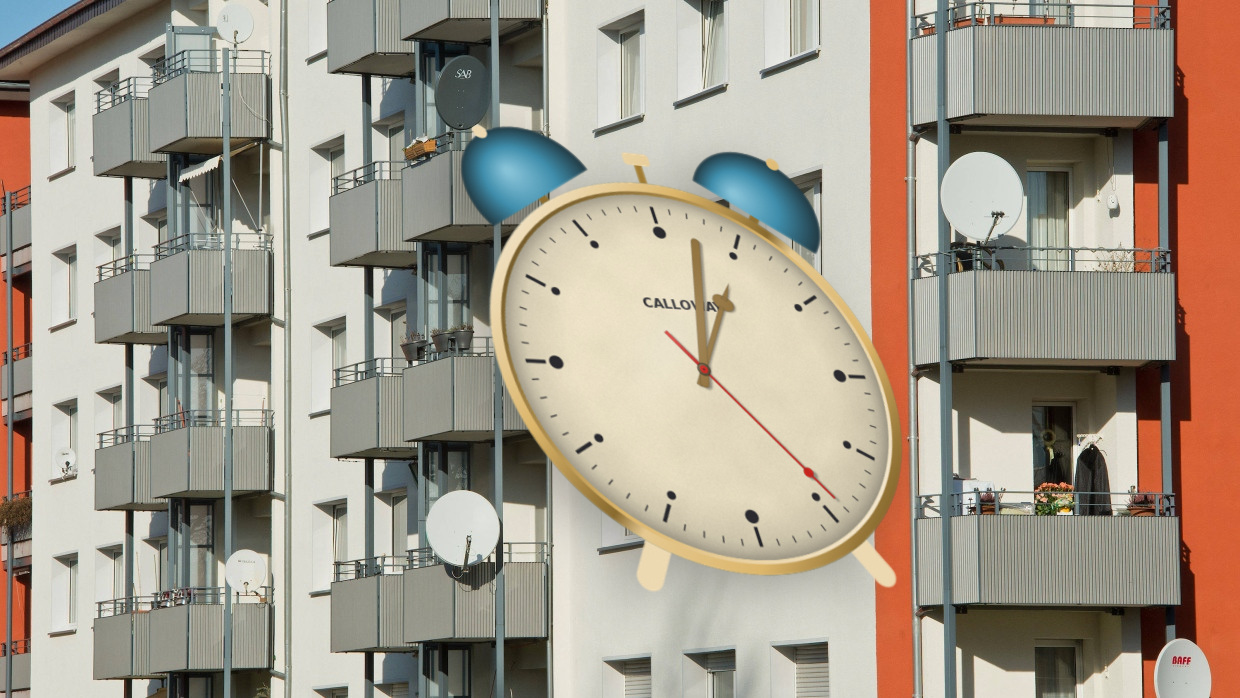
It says 1:02:24
